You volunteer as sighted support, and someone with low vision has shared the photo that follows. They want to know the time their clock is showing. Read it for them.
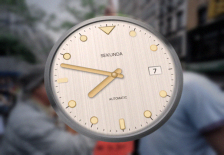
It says 7:48
